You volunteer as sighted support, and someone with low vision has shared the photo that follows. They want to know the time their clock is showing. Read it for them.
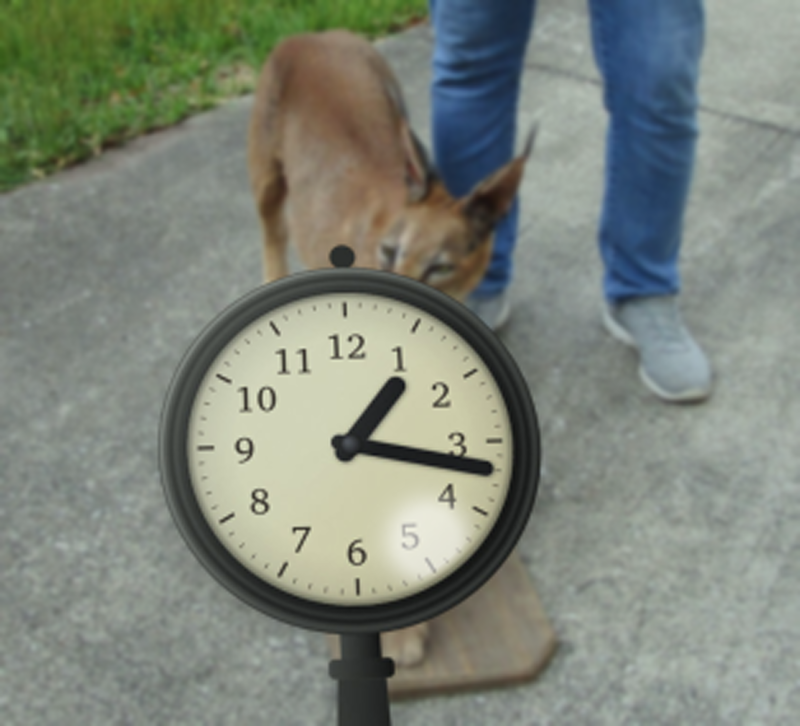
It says 1:17
